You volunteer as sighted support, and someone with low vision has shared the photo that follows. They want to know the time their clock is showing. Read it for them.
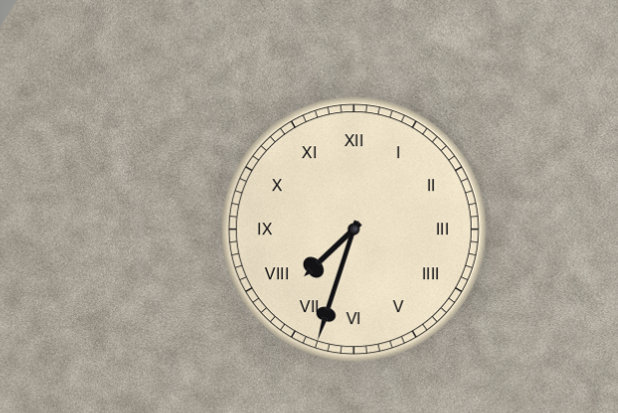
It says 7:33
